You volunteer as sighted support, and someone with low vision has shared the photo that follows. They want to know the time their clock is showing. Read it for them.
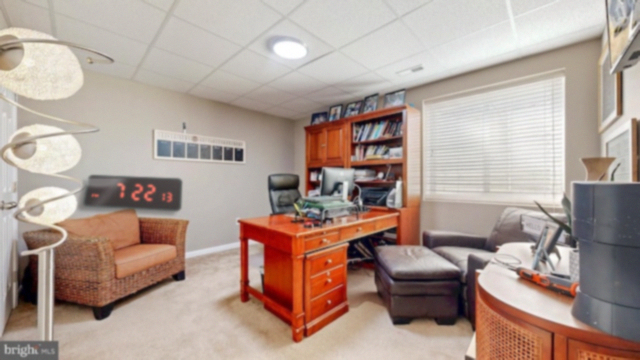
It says 7:22
